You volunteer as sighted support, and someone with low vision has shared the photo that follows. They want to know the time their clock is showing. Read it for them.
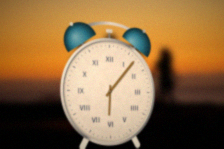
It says 6:07
